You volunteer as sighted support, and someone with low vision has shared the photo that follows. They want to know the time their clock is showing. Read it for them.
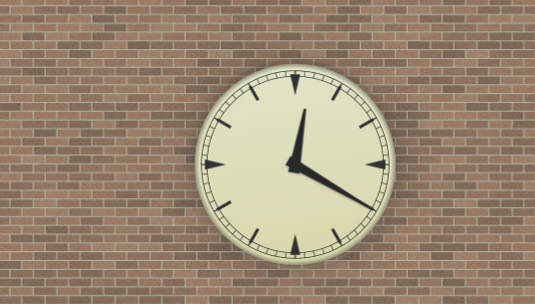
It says 12:20
